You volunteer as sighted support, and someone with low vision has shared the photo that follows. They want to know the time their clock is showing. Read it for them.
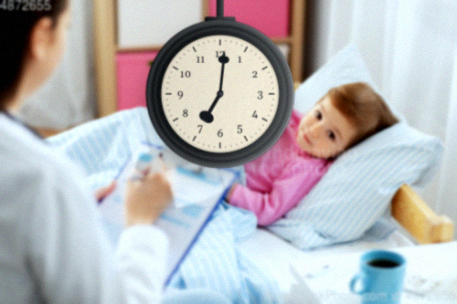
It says 7:01
